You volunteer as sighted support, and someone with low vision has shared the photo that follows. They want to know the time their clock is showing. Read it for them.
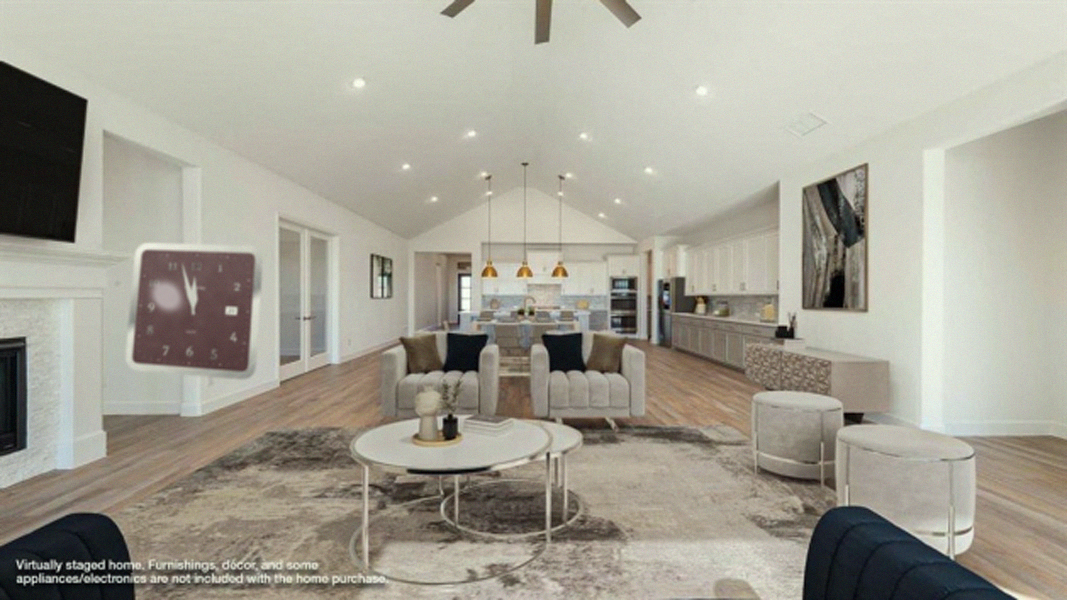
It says 11:57
